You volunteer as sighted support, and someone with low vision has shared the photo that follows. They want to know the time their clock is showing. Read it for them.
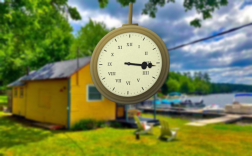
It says 3:16
